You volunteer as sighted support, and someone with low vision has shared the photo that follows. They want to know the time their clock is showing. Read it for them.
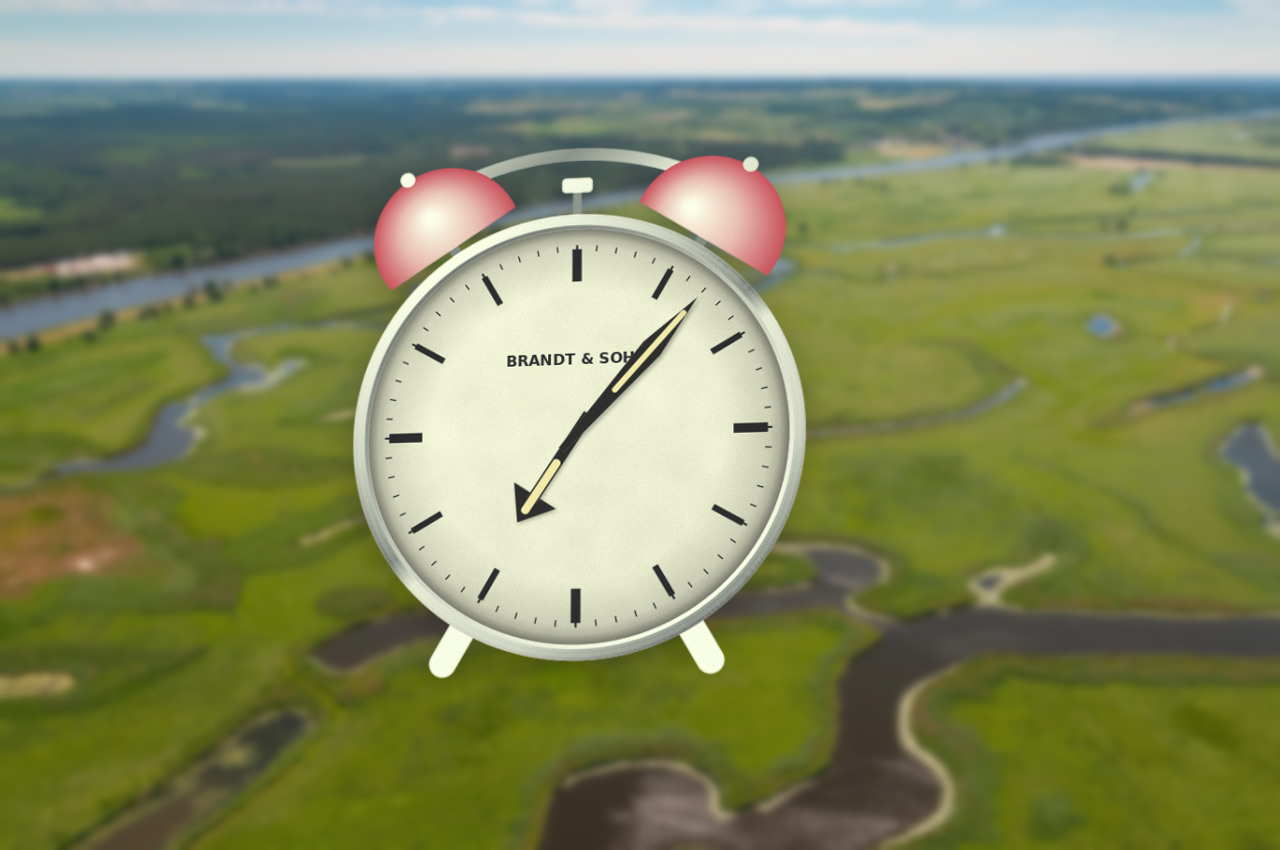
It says 7:07
